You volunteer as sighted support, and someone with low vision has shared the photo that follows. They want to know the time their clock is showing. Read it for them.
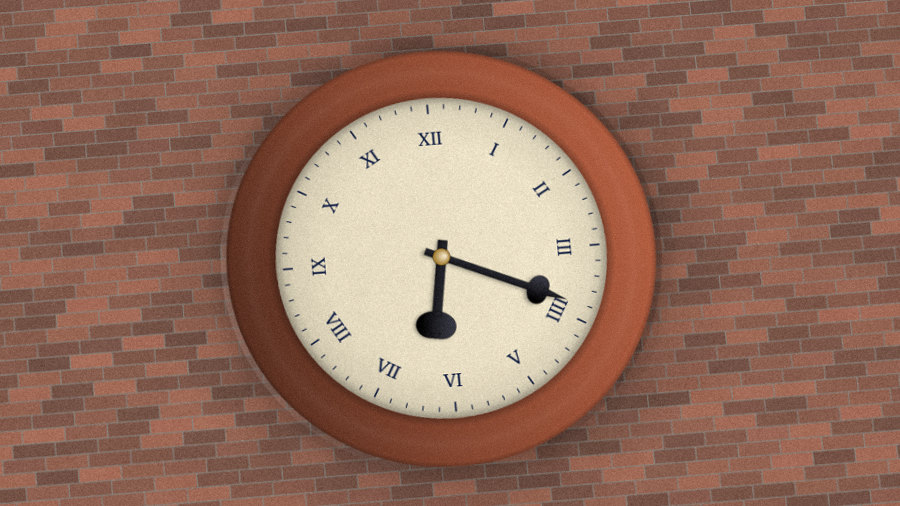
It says 6:19
